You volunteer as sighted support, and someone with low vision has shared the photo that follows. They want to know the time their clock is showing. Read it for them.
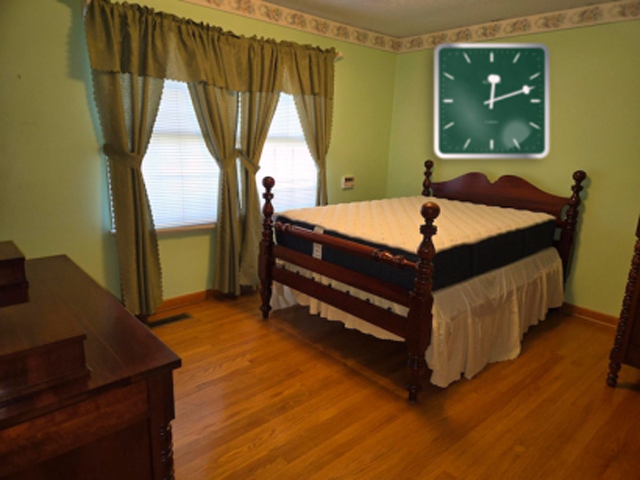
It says 12:12
